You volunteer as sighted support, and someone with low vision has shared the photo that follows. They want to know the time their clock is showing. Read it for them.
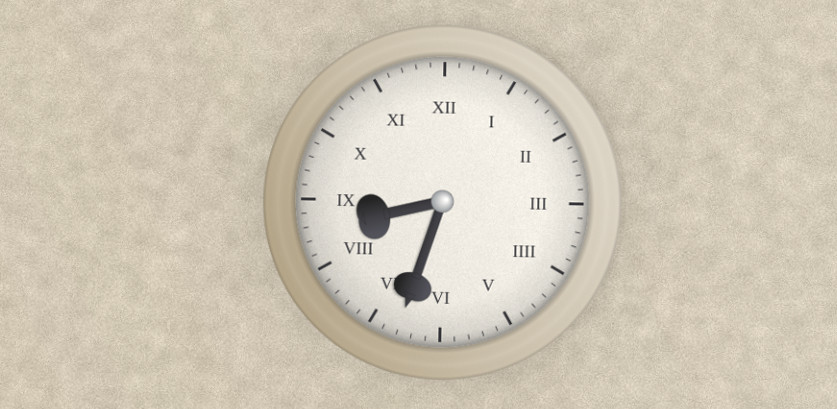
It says 8:33
